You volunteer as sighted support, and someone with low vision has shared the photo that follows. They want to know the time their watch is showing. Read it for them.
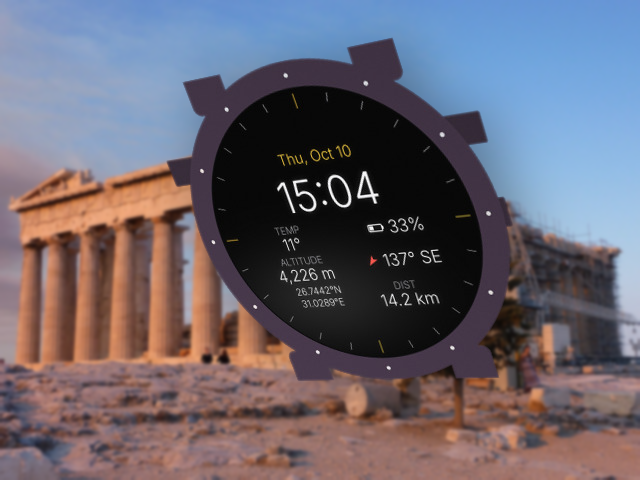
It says 15:04
